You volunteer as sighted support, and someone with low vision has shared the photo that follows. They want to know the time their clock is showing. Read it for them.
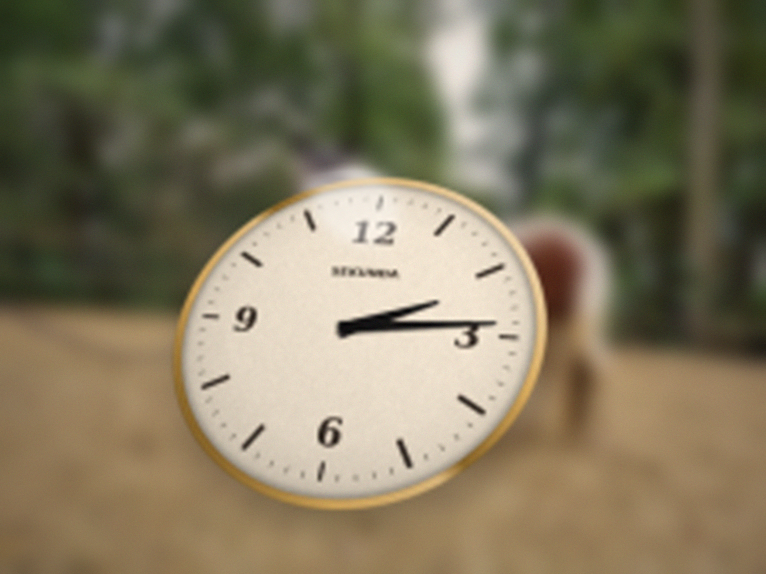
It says 2:14
